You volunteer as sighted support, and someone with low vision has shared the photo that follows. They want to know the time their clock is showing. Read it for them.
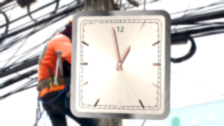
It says 12:58
